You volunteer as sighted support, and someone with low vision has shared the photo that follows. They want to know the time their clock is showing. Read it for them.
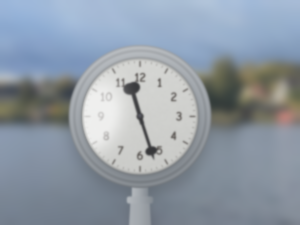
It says 11:27
